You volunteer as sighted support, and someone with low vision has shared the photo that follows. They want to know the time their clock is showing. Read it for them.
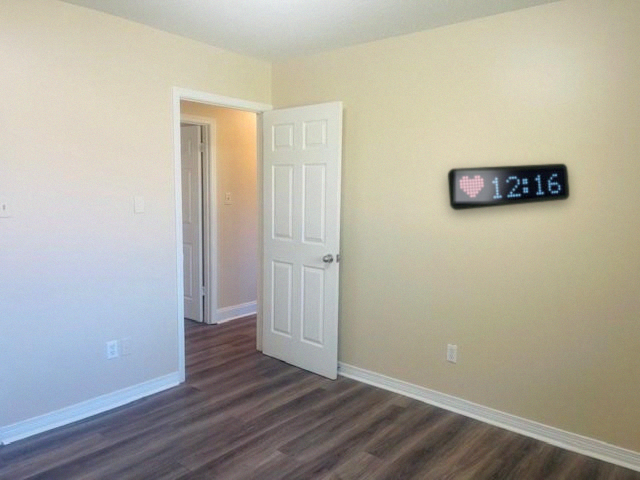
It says 12:16
